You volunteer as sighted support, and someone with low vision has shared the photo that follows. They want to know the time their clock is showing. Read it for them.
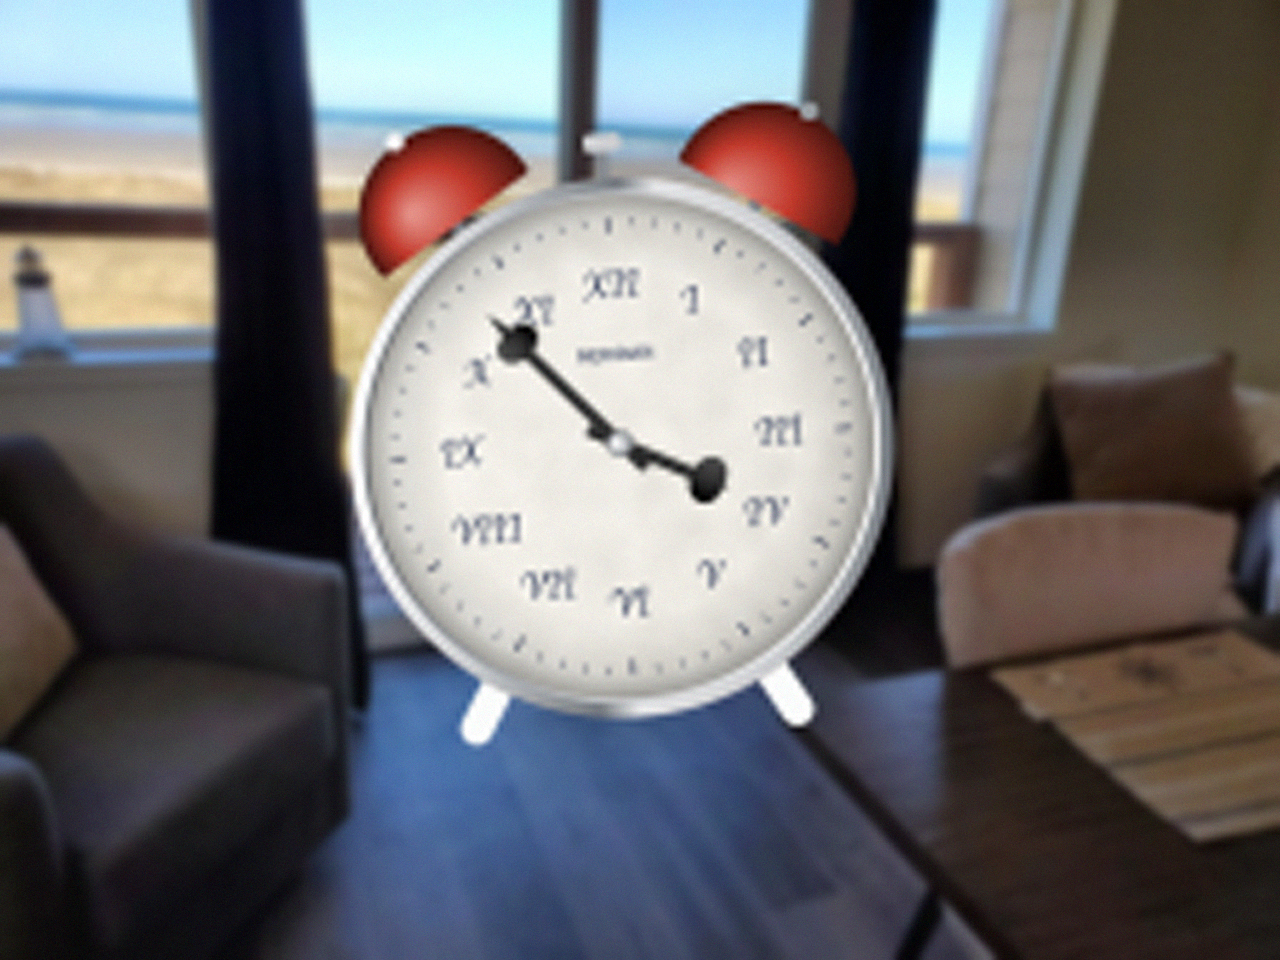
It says 3:53
